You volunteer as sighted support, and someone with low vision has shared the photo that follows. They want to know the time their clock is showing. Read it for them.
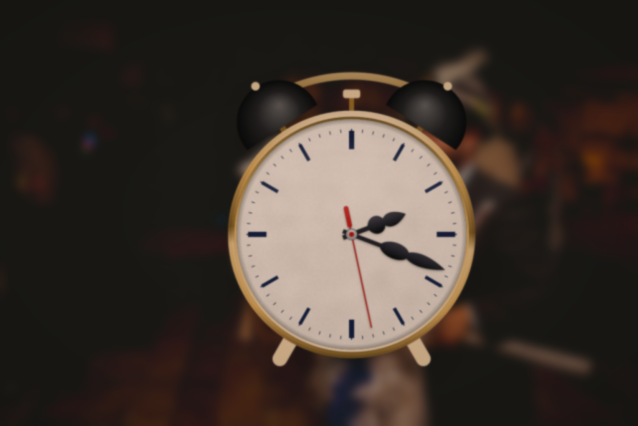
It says 2:18:28
